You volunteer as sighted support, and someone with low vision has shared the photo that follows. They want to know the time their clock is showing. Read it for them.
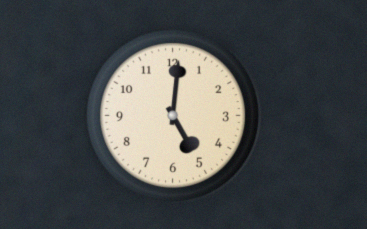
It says 5:01
